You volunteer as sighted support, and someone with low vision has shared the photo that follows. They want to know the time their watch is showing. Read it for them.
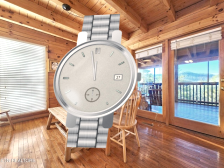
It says 11:58
